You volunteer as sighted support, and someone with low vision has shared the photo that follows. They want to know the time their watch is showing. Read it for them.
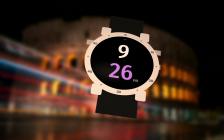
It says 9:26
